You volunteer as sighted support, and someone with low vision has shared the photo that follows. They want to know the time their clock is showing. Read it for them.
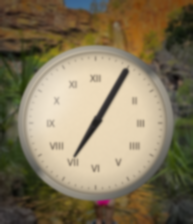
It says 7:05
